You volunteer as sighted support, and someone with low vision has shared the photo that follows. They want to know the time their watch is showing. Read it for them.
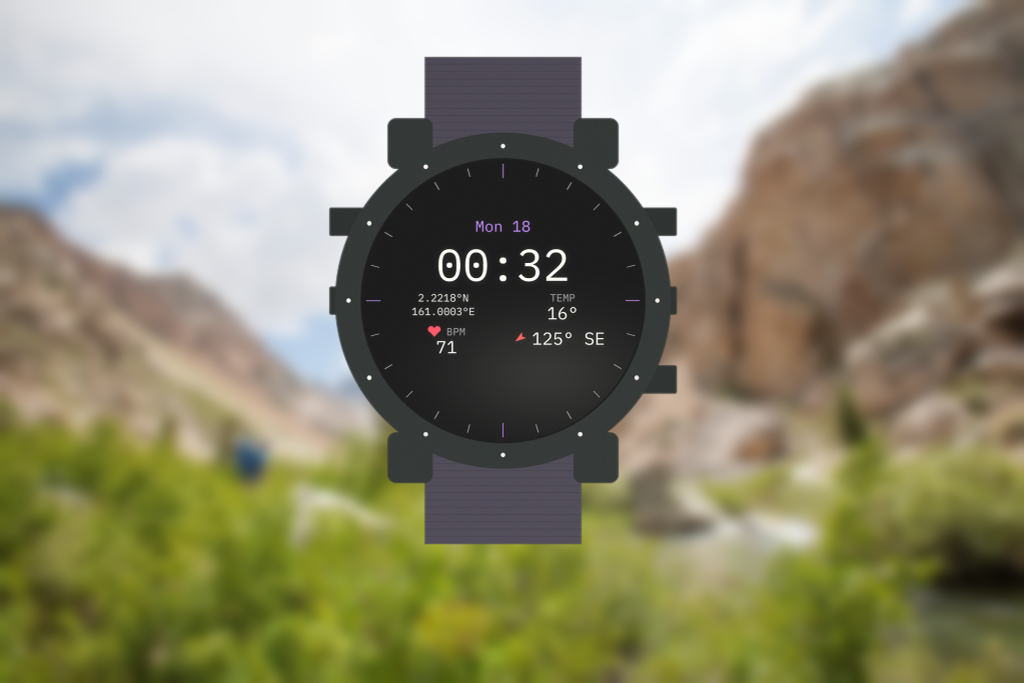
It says 0:32
